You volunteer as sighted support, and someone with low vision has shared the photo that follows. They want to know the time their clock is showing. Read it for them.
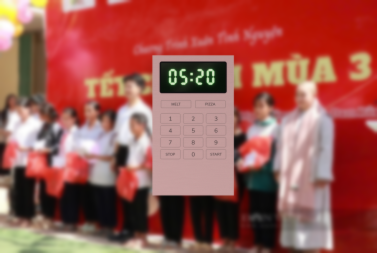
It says 5:20
